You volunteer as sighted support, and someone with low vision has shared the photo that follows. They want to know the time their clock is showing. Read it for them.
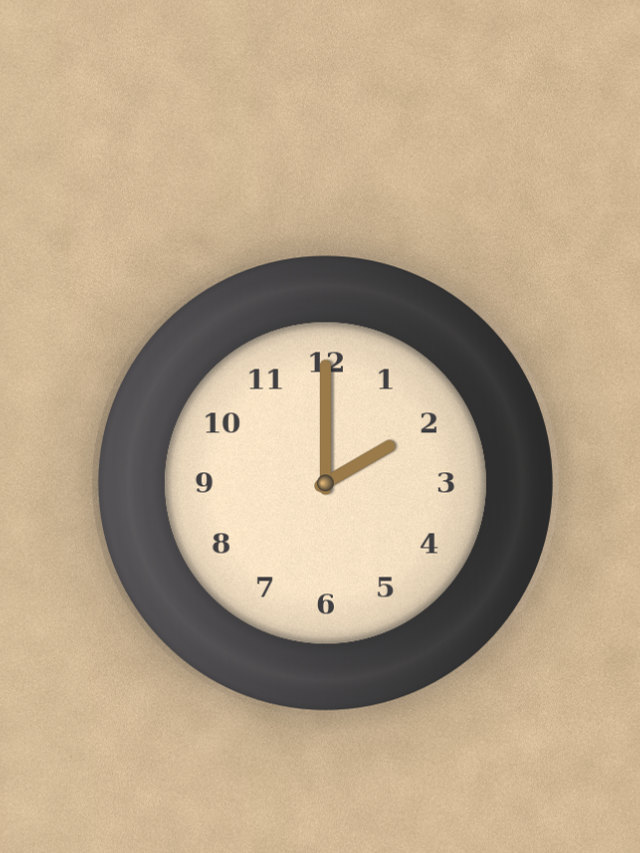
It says 2:00
